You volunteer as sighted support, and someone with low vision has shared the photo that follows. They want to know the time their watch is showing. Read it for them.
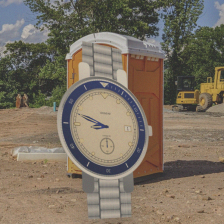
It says 8:48
